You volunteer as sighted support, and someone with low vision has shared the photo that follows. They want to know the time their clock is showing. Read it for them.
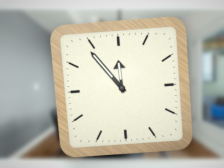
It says 11:54
